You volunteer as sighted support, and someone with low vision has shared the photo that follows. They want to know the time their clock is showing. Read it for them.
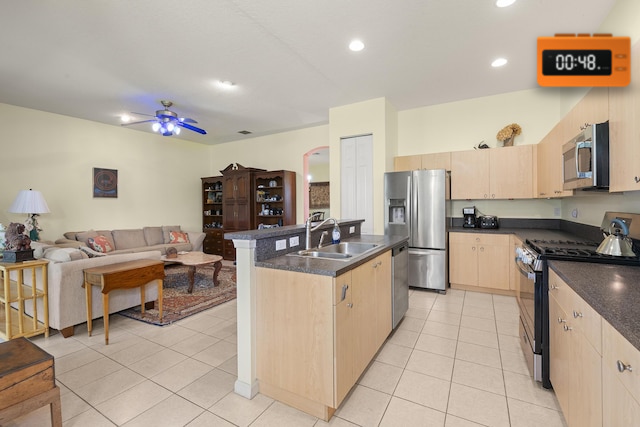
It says 0:48
